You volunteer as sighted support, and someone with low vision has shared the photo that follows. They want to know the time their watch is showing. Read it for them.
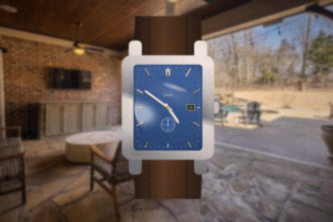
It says 4:51
